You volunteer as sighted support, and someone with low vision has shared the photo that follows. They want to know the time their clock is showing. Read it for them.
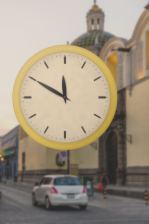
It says 11:50
